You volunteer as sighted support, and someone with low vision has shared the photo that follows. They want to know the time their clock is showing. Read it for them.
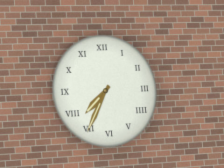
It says 7:35
